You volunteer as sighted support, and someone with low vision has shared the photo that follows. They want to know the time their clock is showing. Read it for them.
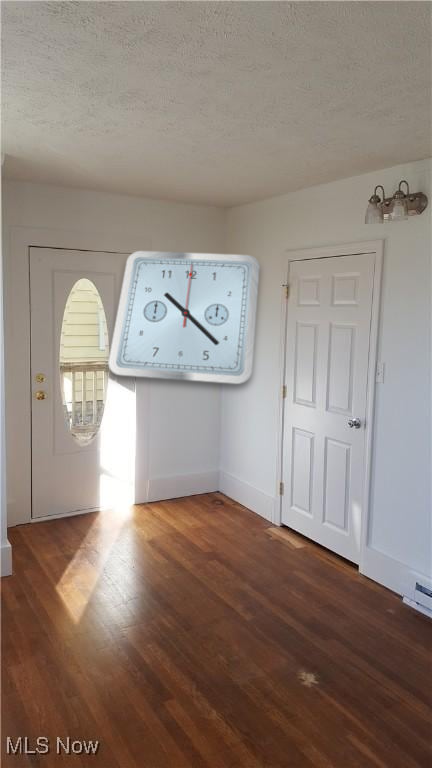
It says 10:22
